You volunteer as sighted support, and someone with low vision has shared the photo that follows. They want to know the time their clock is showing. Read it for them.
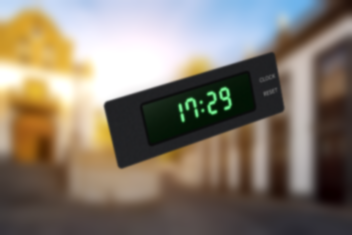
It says 17:29
